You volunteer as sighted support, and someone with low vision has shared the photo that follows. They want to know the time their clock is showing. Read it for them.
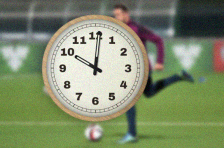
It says 10:01
